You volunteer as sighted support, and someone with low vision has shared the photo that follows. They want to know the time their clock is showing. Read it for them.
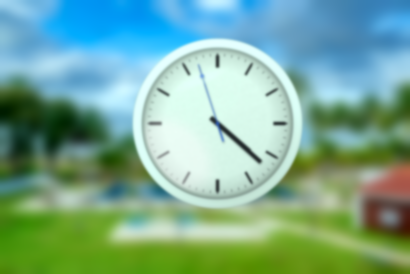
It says 4:21:57
